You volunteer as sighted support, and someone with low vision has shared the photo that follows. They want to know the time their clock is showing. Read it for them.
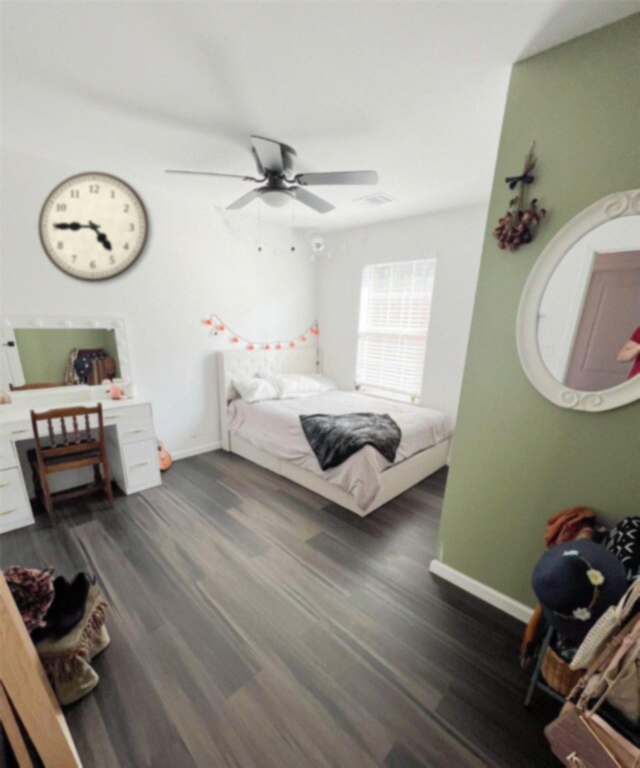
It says 4:45
